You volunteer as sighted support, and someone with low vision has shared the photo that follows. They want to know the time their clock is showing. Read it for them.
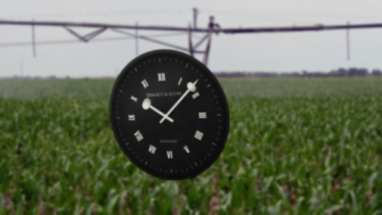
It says 10:08
